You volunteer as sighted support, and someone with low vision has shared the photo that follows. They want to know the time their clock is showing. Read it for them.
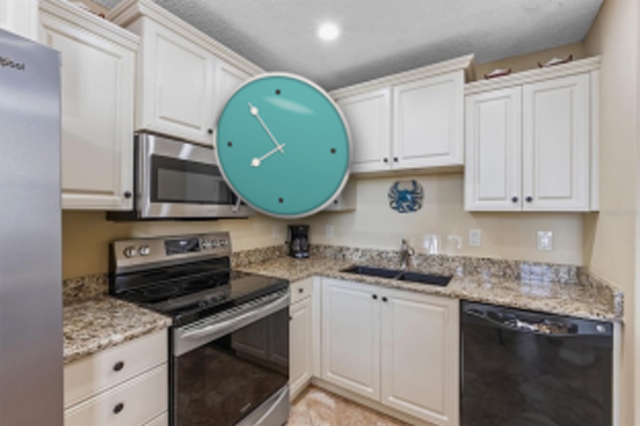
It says 7:54
